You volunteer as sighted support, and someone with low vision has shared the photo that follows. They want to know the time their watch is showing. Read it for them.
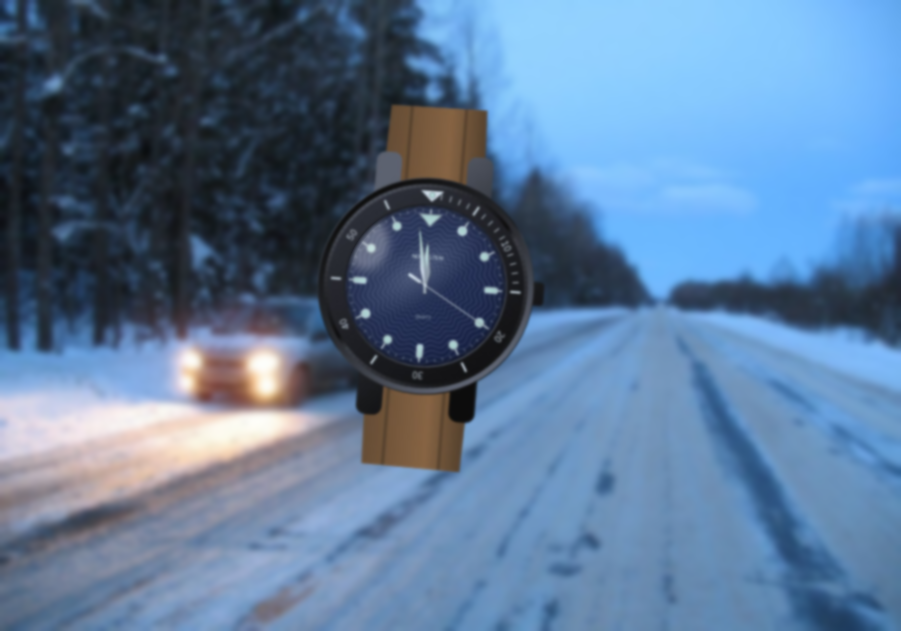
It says 11:58:20
